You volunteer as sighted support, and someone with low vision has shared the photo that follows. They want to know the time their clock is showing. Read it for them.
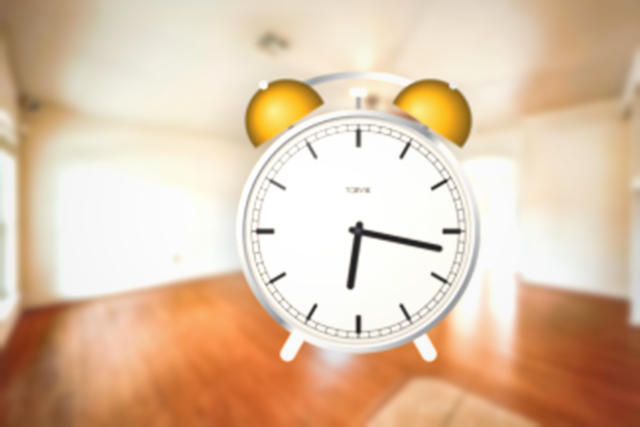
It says 6:17
